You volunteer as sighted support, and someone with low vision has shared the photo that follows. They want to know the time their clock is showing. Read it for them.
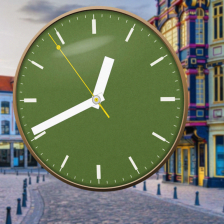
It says 12:40:54
